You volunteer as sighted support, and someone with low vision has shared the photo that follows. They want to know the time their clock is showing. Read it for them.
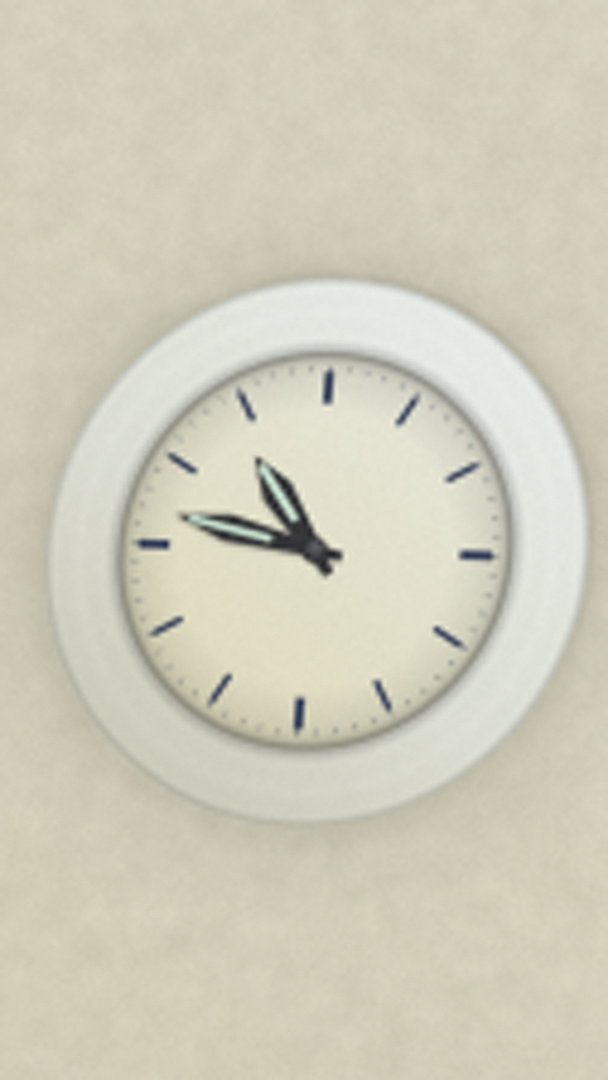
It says 10:47
